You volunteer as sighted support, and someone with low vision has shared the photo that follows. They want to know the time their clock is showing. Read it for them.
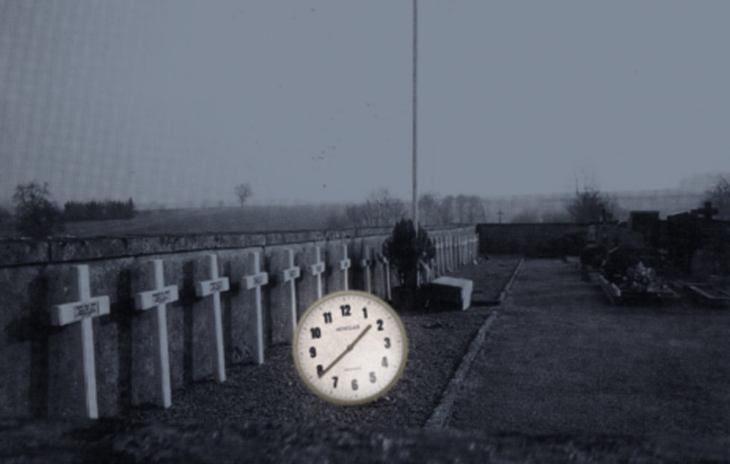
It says 1:39
